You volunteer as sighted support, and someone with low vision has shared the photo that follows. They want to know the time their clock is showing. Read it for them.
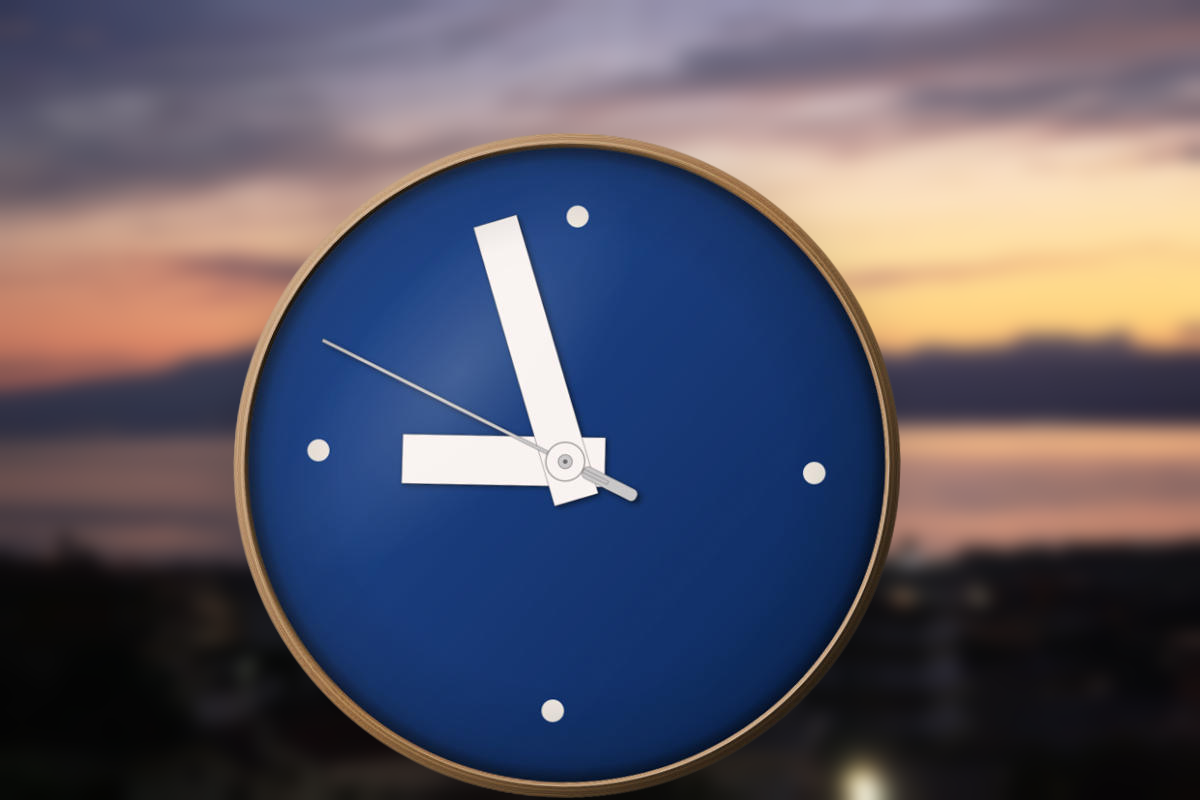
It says 8:56:49
